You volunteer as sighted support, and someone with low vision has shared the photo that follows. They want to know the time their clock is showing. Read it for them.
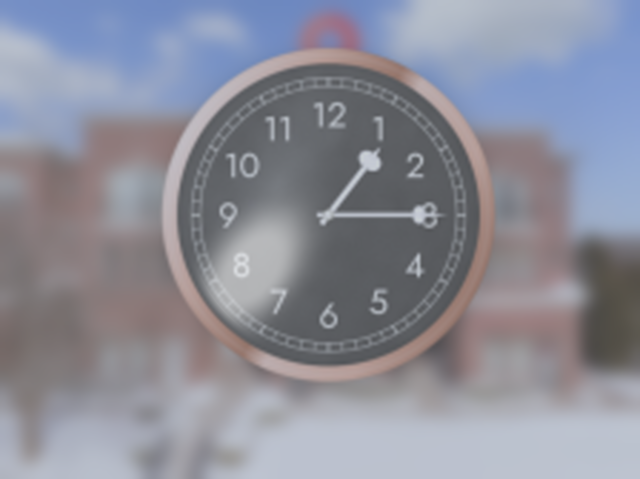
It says 1:15
